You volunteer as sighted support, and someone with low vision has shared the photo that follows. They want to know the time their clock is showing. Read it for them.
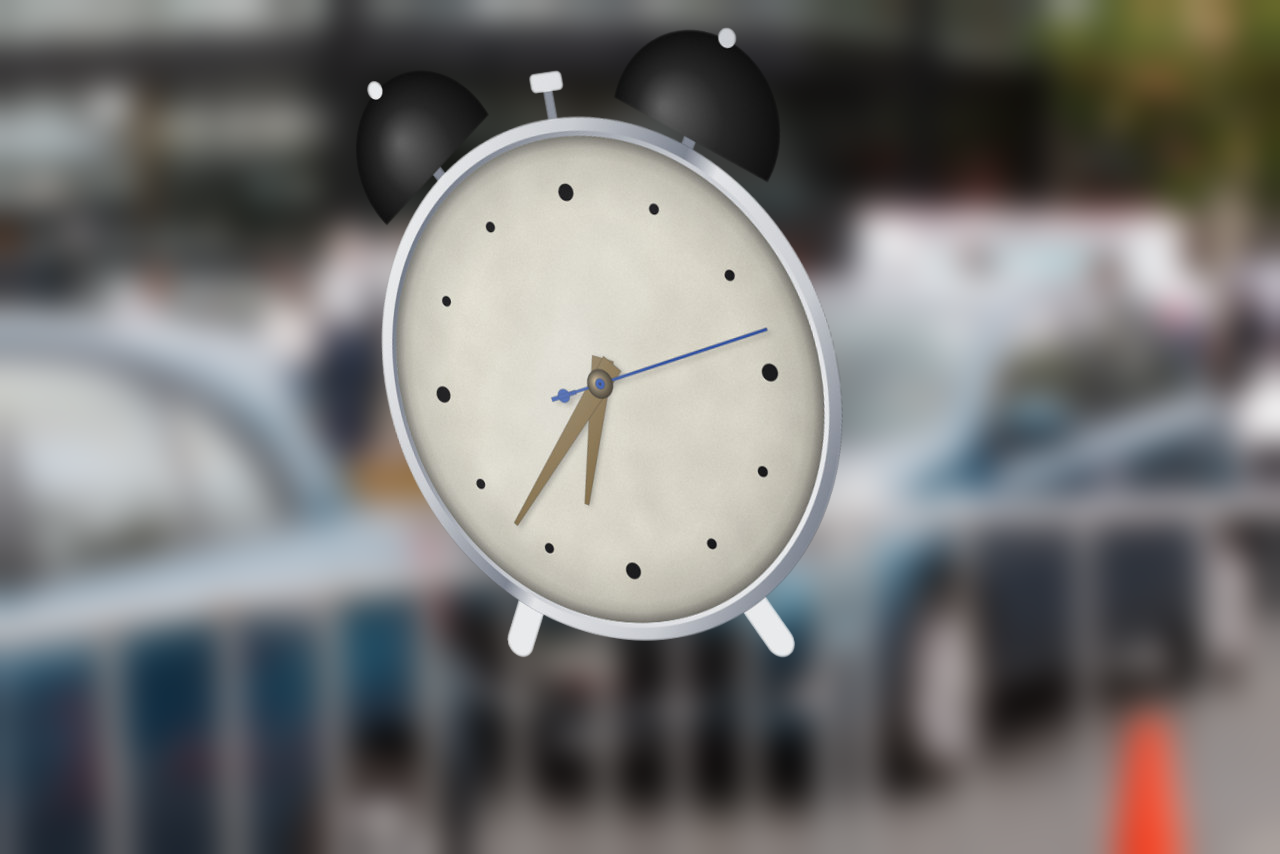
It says 6:37:13
